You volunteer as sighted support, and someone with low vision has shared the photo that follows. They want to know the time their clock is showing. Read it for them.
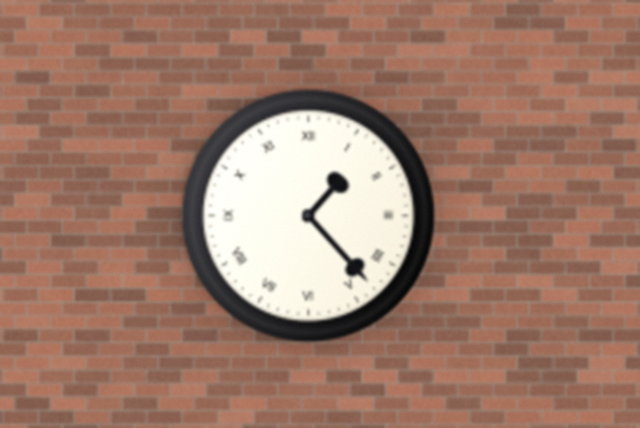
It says 1:23
